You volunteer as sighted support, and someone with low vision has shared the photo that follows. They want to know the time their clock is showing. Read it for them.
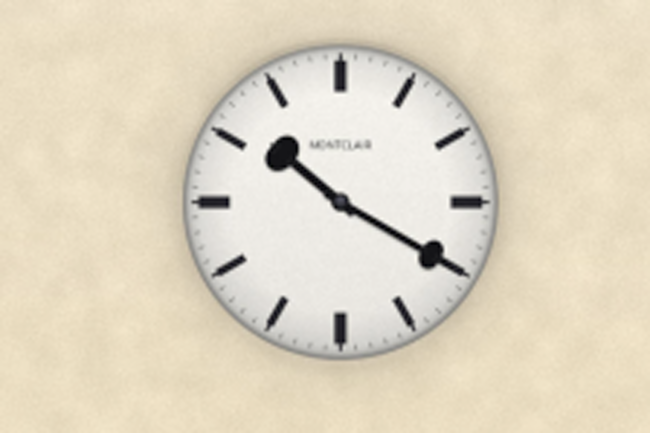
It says 10:20
